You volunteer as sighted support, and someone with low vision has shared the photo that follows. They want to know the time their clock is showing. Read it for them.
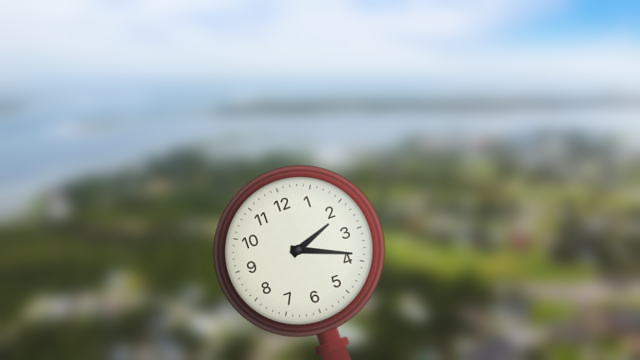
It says 2:19
